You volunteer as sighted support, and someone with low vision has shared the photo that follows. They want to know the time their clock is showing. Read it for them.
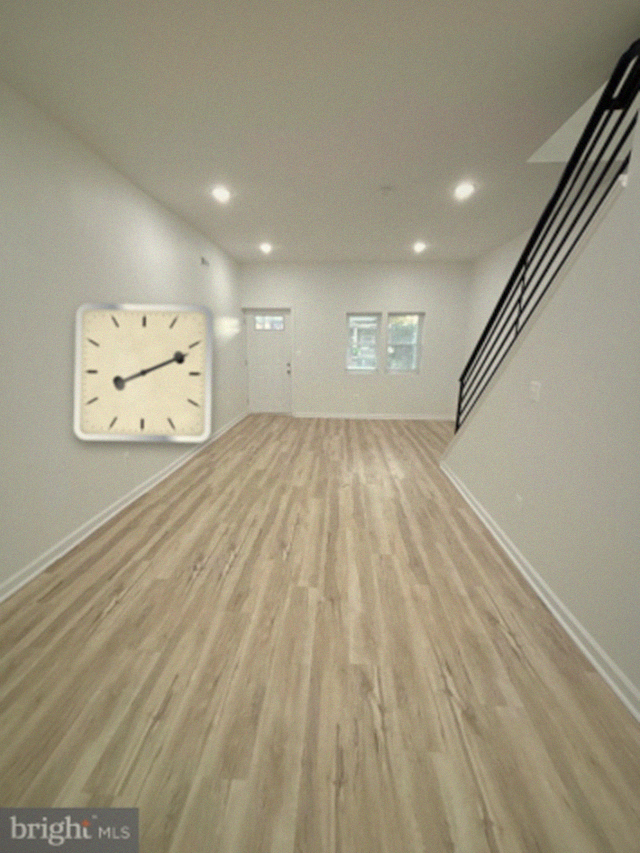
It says 8:11
